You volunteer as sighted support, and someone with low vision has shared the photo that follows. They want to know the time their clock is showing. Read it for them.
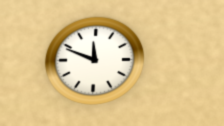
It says 11:49
